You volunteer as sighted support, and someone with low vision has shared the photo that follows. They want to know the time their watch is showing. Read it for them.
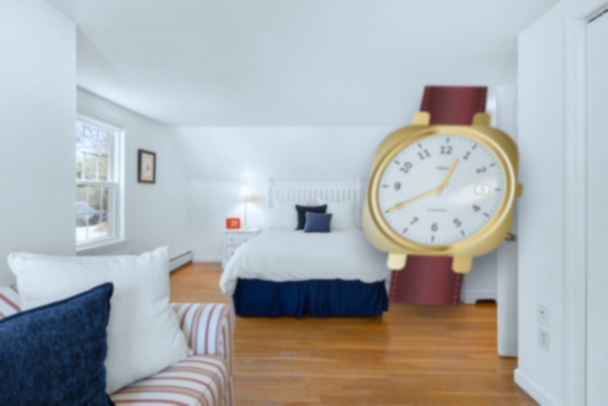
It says 12:40
